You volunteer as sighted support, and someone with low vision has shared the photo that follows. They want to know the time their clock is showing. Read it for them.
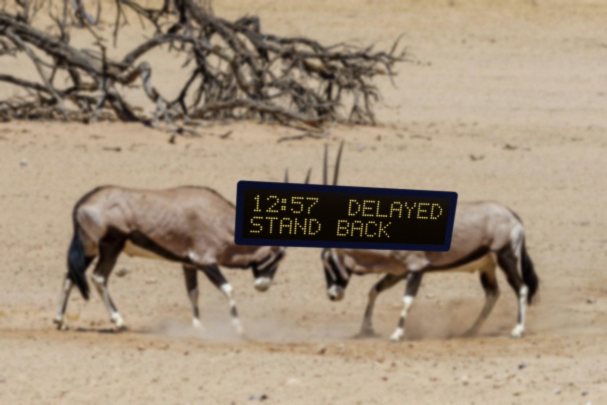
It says 12:57
